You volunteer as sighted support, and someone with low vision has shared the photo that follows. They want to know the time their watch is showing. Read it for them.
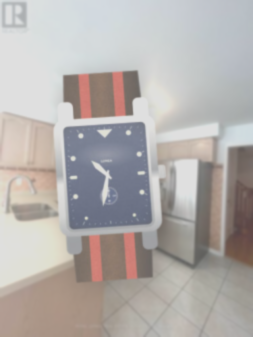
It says 10:32
